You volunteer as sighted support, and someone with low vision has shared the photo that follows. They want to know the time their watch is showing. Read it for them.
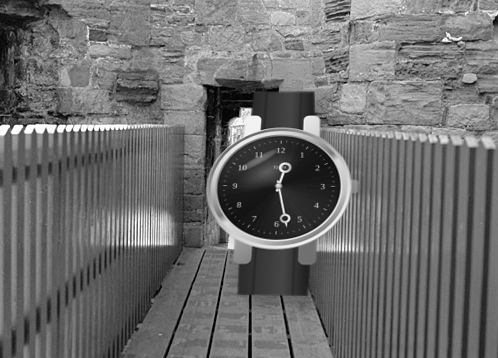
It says 12:28
